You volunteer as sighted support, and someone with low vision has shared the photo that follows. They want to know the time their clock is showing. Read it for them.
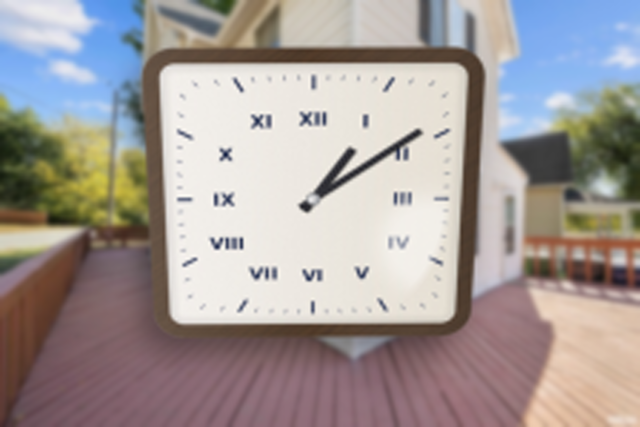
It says 1:09
